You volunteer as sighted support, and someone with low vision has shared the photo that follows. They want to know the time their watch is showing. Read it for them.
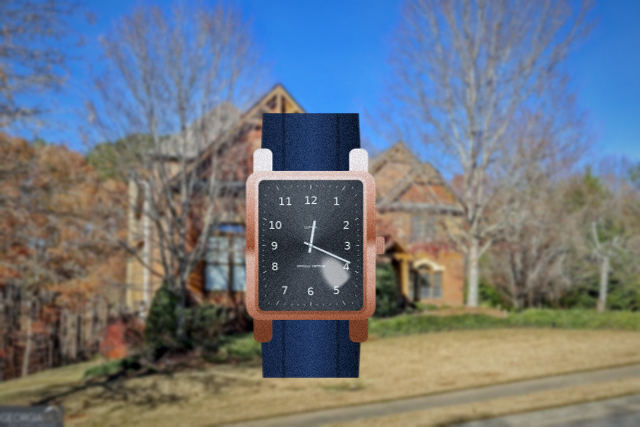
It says 12:19
